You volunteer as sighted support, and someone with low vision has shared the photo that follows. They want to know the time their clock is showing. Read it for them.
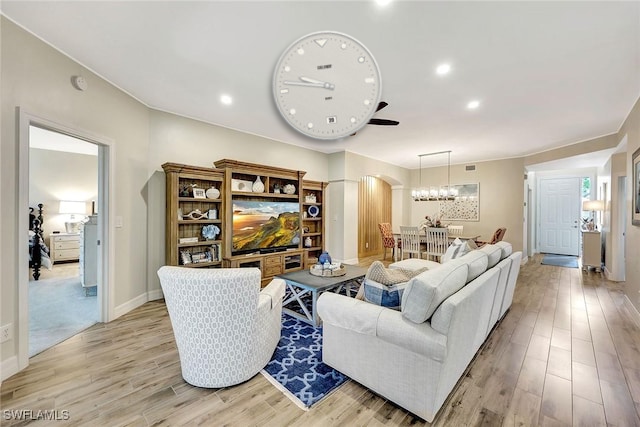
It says 9:47
